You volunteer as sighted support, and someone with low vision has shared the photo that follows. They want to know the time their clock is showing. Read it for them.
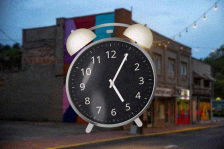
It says 5:05
